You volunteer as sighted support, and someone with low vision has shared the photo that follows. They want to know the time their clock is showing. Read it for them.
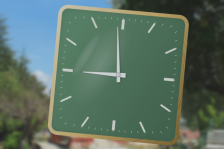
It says 8:59
